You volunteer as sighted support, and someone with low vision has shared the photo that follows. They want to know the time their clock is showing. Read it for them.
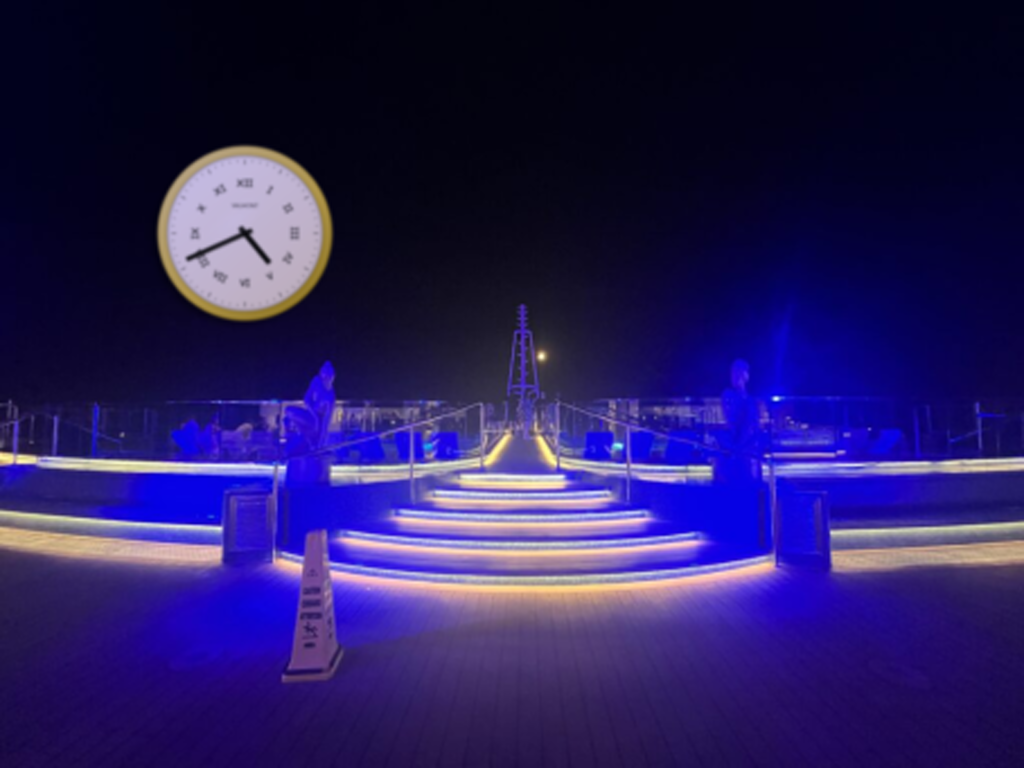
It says 4:41
